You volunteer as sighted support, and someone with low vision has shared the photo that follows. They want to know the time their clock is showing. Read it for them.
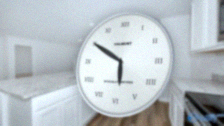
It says 5:50
